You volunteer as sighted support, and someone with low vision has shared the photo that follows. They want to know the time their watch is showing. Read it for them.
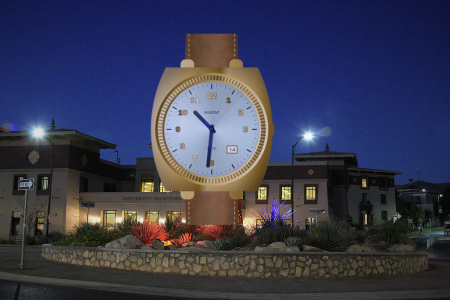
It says 10:31
